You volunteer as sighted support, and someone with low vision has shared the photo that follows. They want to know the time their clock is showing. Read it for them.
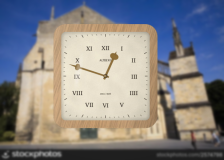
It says 12:48
